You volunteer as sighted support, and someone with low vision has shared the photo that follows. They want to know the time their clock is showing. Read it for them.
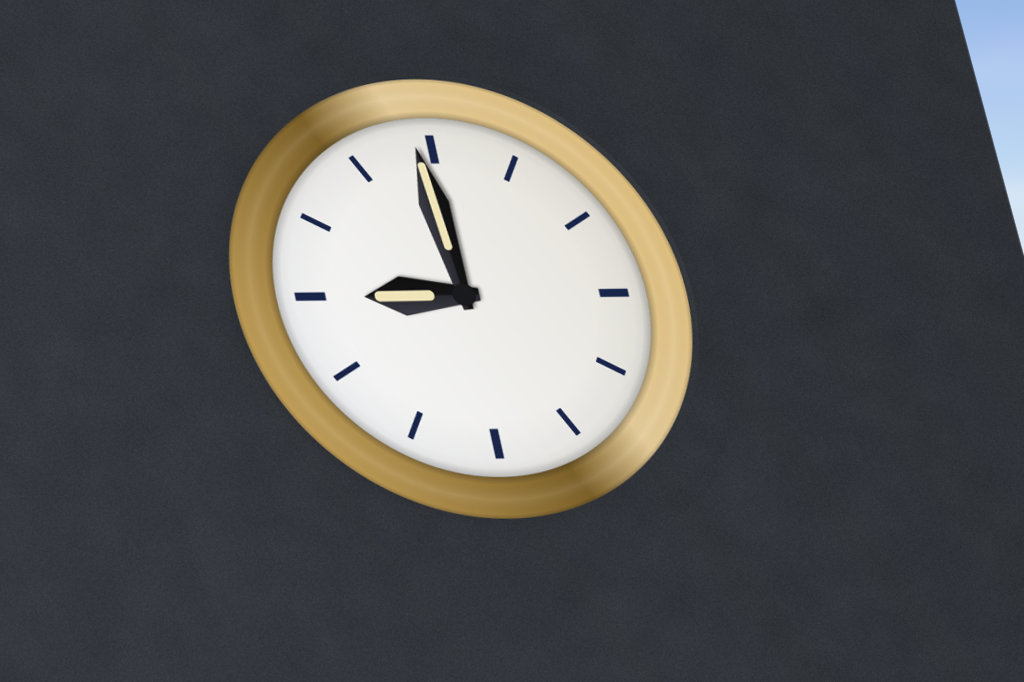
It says 8:59
